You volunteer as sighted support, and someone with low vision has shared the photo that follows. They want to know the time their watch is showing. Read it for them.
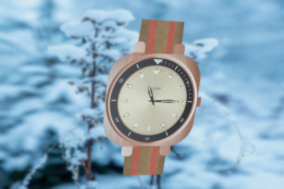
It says 11:15
